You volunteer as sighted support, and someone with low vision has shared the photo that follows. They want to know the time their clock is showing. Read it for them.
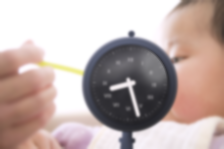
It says 8:27
